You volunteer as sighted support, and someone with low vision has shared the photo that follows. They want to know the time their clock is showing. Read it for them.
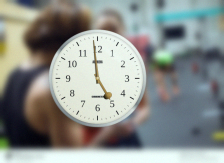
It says 4:59
